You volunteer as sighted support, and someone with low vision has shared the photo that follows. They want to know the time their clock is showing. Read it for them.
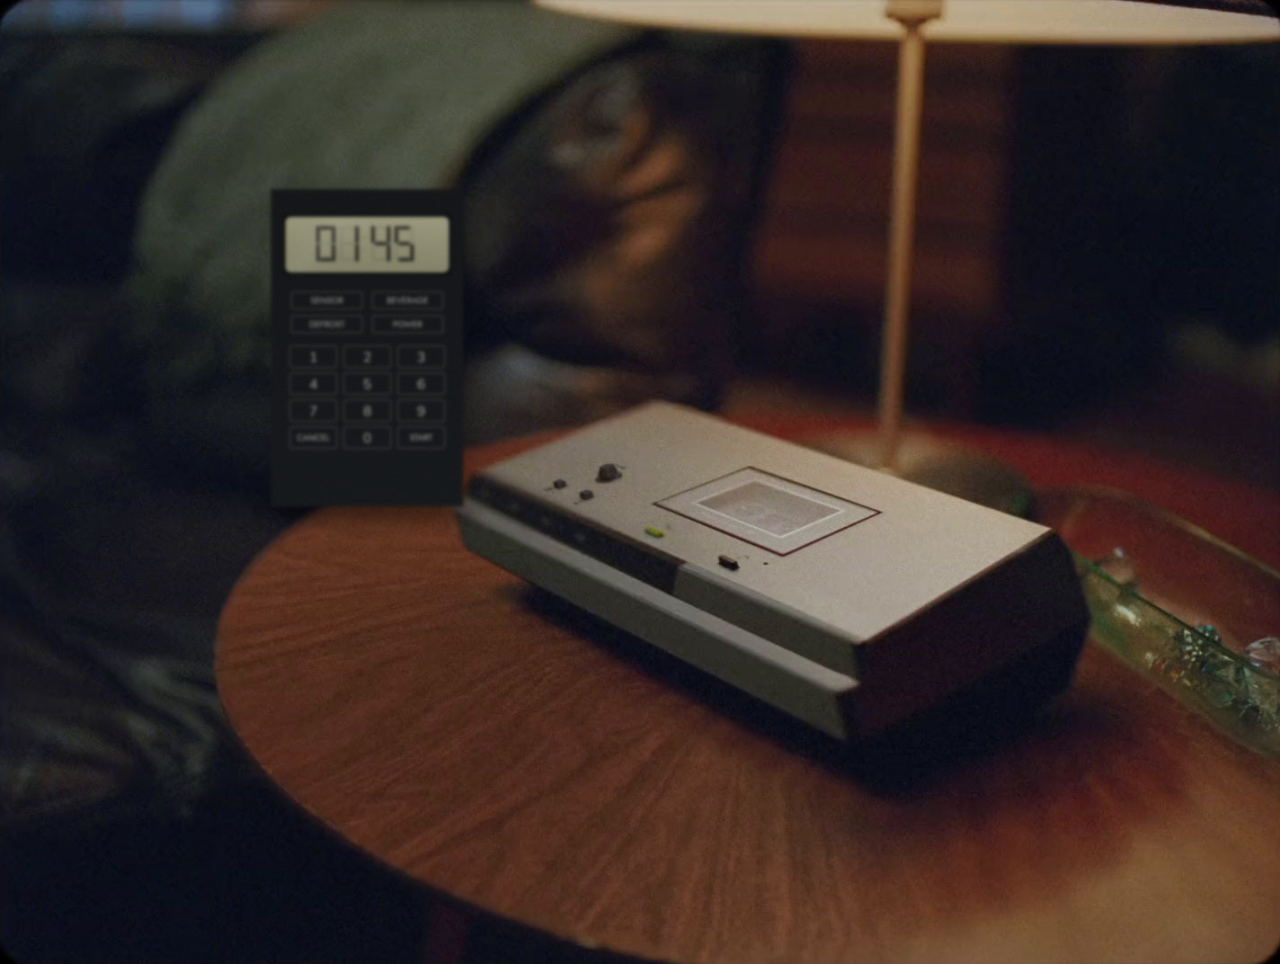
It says 1:45
